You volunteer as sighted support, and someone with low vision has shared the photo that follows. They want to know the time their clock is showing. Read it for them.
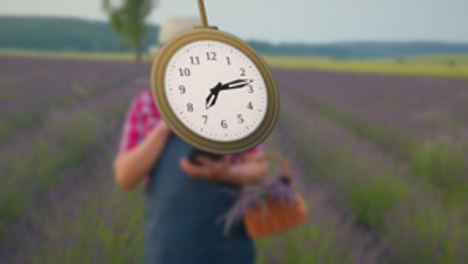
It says 7:13
